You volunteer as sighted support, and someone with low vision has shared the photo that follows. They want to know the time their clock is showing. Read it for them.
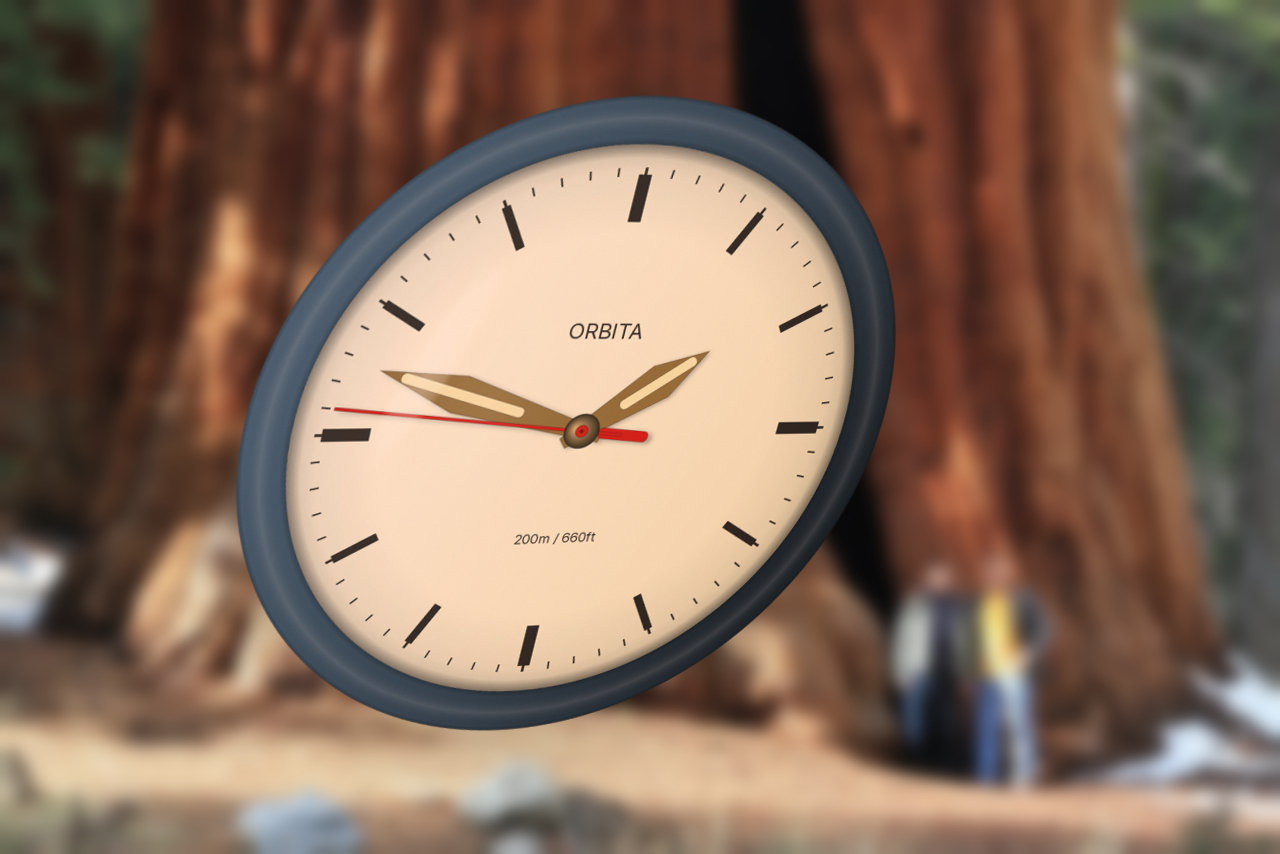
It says 1:47:46
